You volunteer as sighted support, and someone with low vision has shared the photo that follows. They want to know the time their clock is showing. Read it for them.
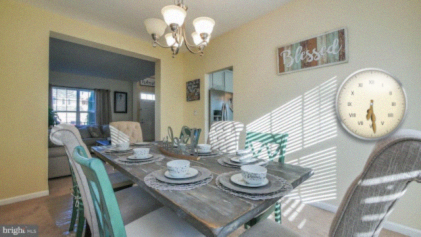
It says 6:29
